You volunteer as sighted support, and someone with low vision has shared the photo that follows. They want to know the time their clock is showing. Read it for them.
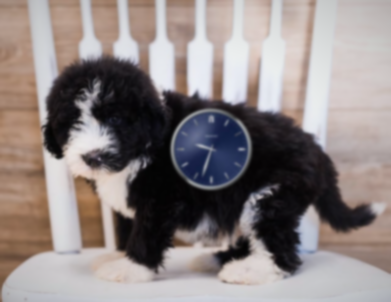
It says 9:33
